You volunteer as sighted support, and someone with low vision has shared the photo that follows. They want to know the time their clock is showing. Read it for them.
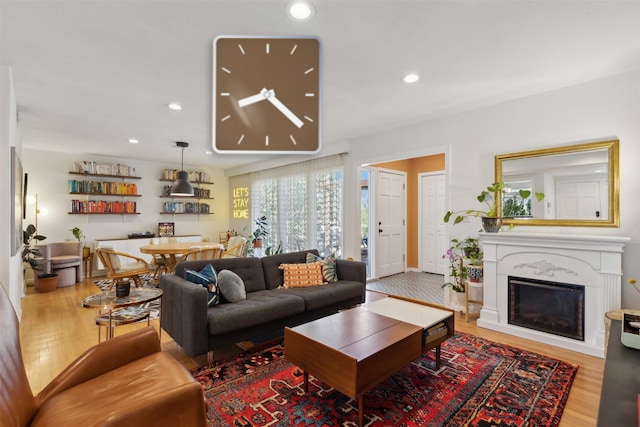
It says 8:22
